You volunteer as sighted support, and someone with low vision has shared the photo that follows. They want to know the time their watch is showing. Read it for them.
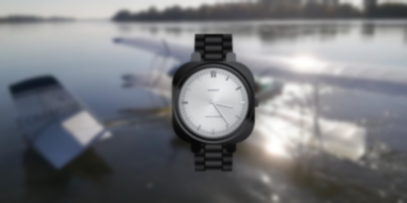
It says 3:24
